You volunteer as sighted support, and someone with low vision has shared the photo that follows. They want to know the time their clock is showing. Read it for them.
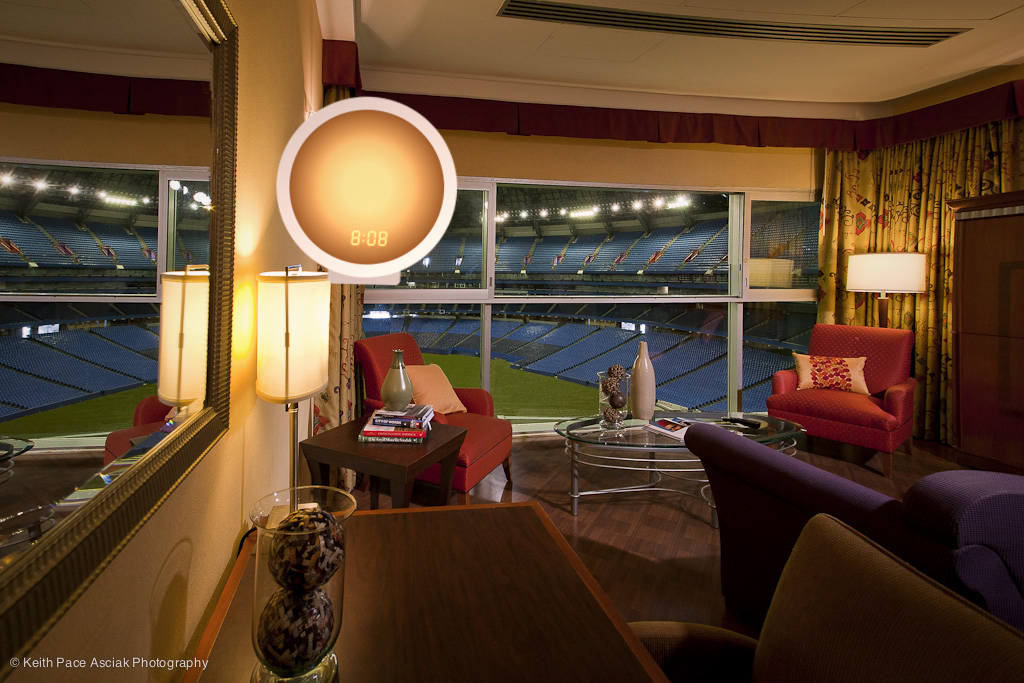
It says 8:08
